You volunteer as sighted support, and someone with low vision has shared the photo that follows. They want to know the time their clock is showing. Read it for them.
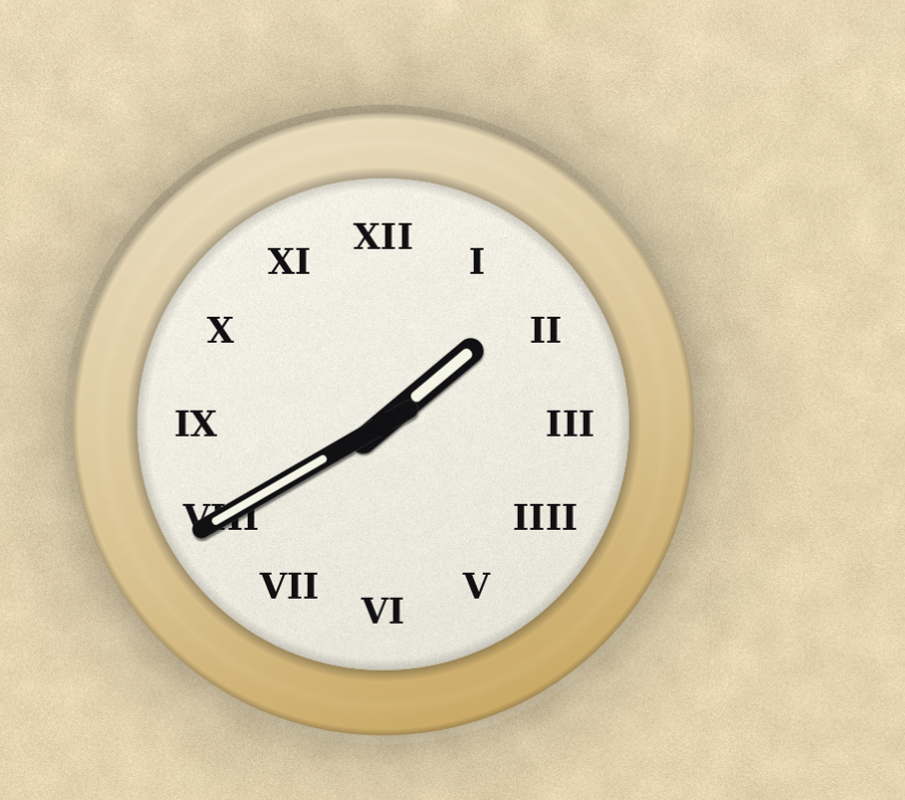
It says 1:40
